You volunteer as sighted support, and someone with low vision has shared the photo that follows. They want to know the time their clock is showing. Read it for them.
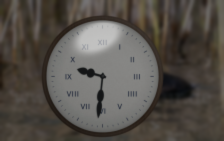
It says 9:31
